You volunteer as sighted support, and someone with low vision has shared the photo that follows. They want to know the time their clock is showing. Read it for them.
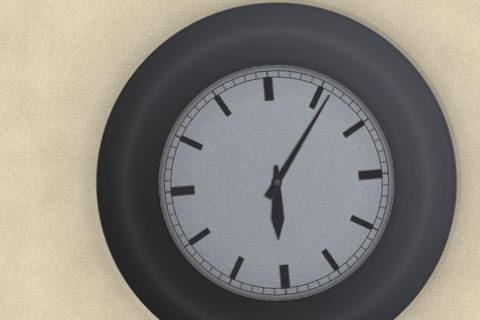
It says 6:06
